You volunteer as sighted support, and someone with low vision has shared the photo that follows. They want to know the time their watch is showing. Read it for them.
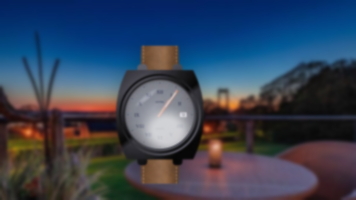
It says 1:06
